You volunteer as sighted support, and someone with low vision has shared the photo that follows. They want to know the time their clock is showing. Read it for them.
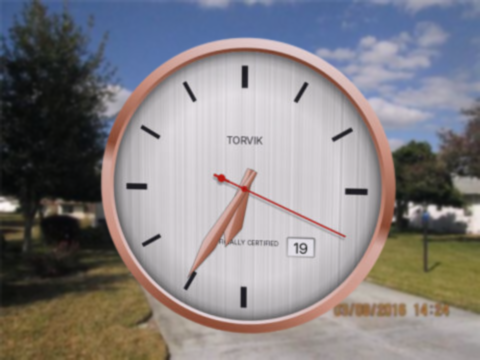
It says 6:35:19
